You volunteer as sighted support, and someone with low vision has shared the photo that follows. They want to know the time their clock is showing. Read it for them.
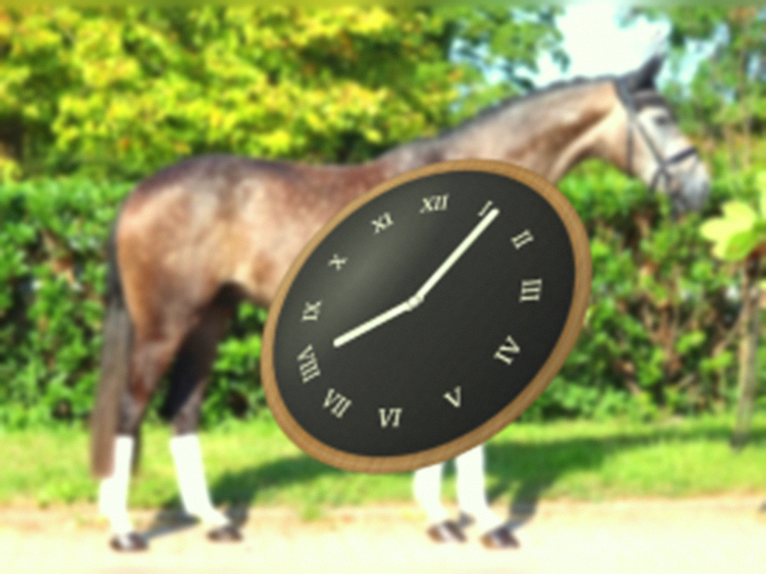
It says 8:06
